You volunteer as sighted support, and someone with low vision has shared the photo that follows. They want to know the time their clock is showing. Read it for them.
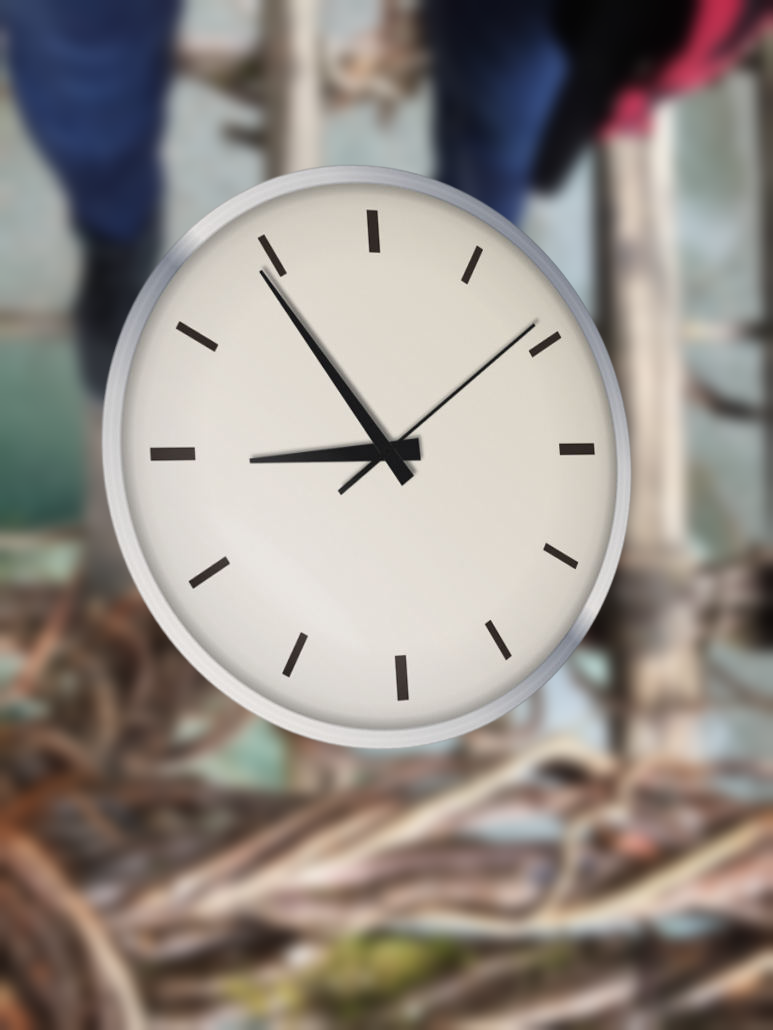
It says 8:54:09
